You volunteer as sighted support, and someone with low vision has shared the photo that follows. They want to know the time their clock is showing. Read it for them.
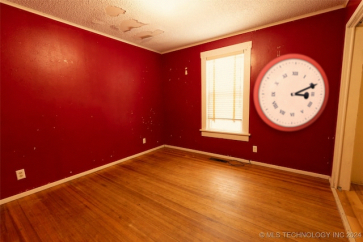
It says 3:11
